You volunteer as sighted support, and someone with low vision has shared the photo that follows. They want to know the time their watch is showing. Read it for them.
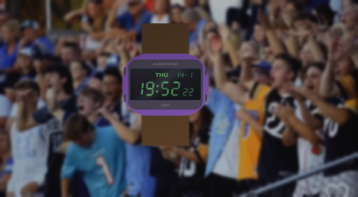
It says 19:52:22
